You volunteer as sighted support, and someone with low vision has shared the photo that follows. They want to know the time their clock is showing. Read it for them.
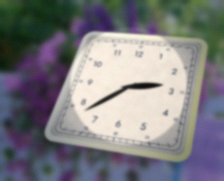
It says 2:38
